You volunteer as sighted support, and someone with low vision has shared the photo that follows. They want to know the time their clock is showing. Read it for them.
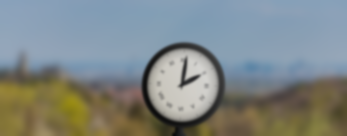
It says 2:01
